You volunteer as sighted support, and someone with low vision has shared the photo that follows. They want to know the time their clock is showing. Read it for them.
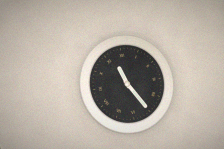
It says 11:25
